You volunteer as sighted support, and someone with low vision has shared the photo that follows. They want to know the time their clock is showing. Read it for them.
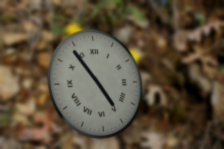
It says 4:54
